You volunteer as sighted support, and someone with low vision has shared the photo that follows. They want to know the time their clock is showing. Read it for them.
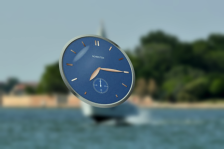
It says 7:15
